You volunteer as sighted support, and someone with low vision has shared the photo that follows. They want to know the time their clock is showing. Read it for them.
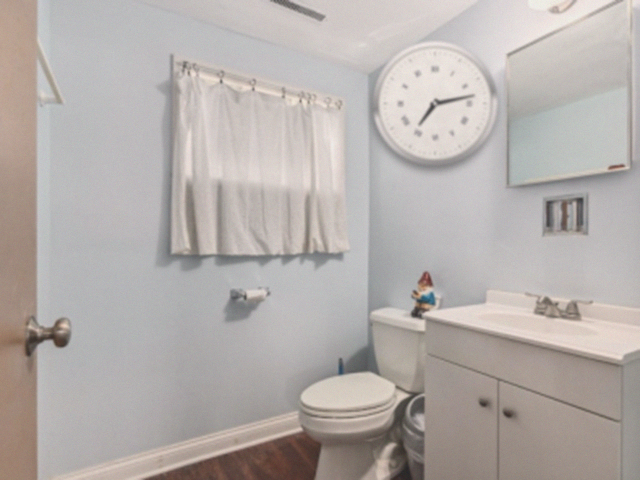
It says 7:13
